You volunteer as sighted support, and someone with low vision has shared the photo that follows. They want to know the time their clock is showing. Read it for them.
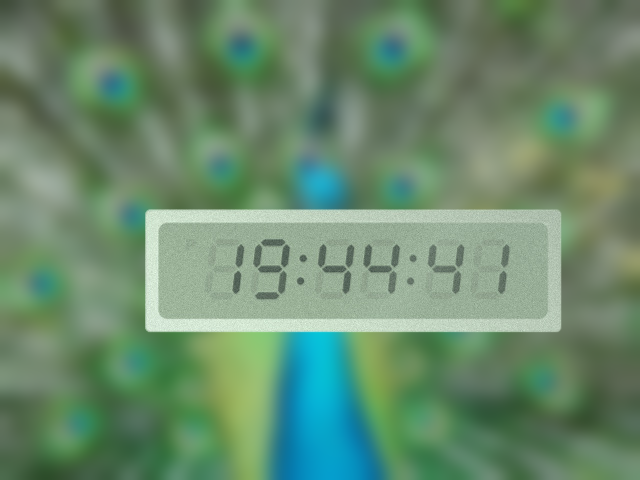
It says 19:44:41
